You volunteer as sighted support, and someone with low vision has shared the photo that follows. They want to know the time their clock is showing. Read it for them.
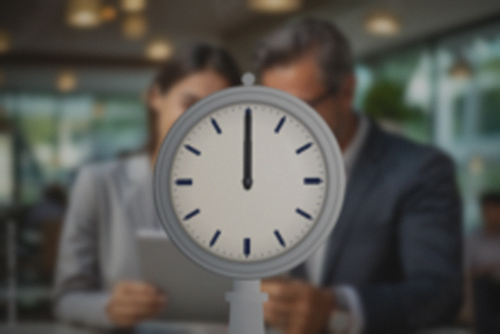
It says 12:00
